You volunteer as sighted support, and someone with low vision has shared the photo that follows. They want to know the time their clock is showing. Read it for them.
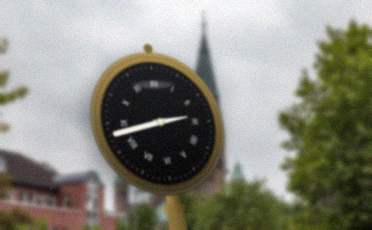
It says 2:43
